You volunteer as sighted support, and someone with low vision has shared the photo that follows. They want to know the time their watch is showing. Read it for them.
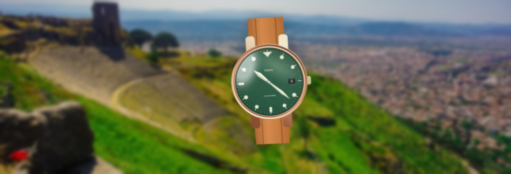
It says 10:22
